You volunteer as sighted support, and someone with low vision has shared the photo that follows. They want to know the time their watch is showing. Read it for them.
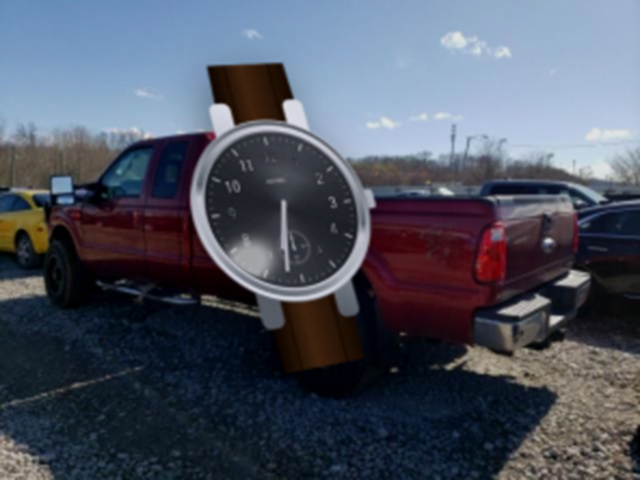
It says 6:32
